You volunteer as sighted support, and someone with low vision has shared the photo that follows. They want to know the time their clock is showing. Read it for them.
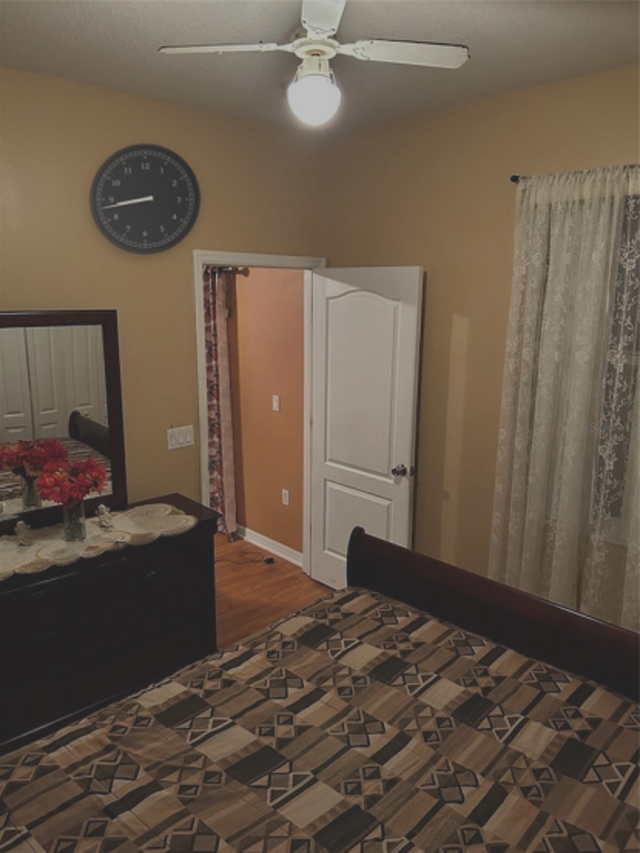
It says 8:43
